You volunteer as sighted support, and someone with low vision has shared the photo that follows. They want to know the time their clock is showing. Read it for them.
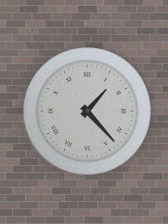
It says 1:23
